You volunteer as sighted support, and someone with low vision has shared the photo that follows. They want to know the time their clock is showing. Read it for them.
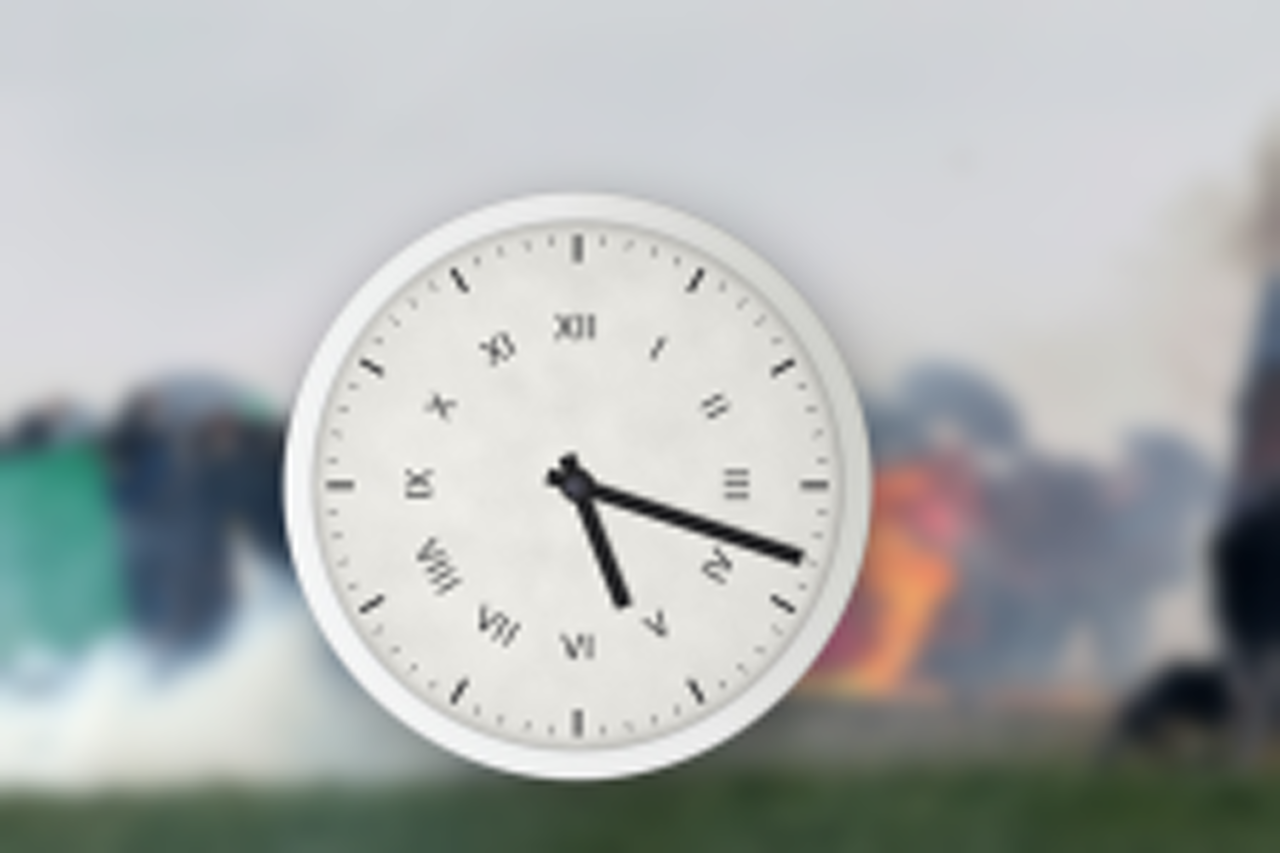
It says 5:18
